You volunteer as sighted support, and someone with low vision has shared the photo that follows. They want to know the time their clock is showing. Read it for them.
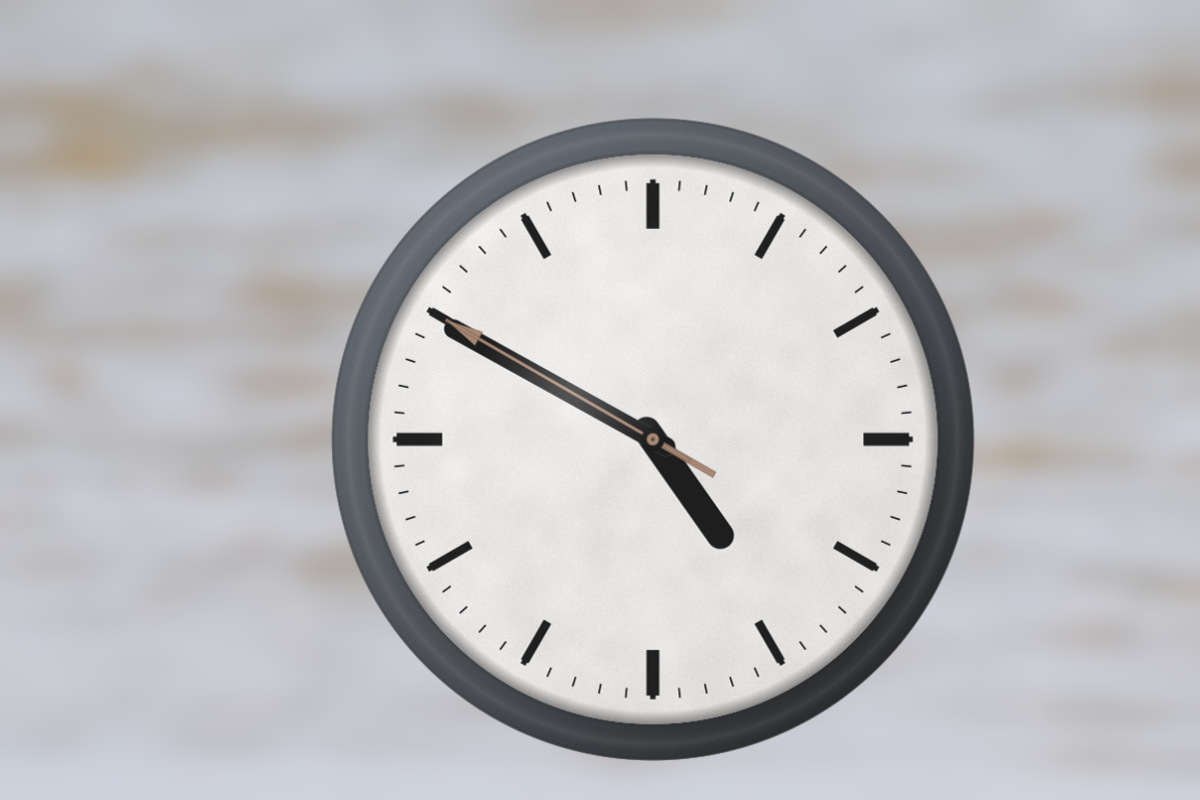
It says 4:49:50
